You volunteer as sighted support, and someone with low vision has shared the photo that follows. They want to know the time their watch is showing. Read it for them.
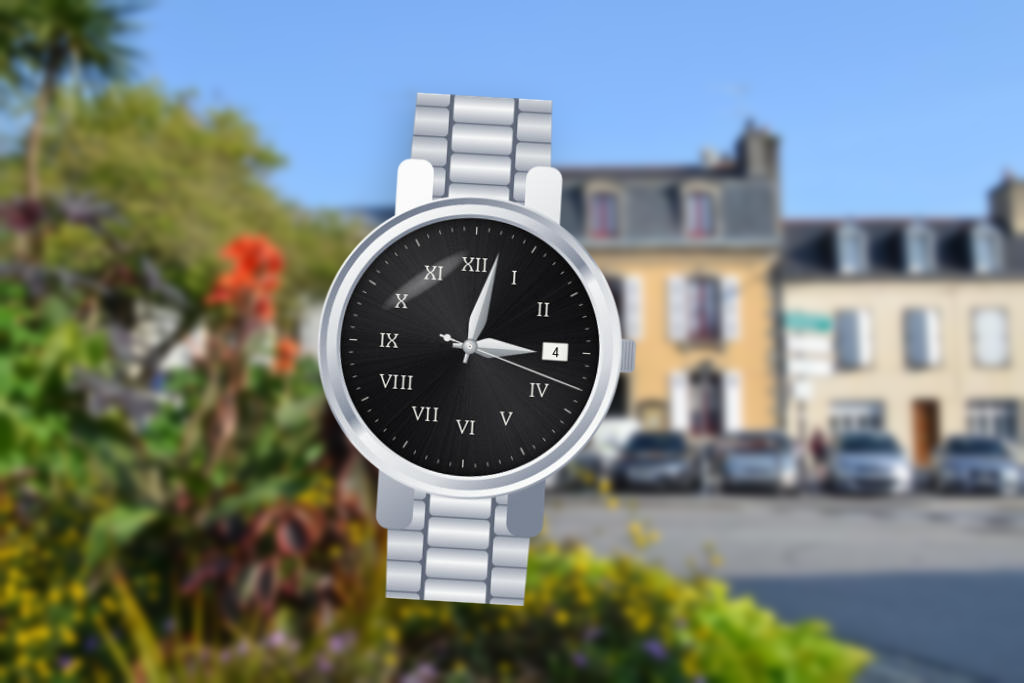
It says 3:02:18
